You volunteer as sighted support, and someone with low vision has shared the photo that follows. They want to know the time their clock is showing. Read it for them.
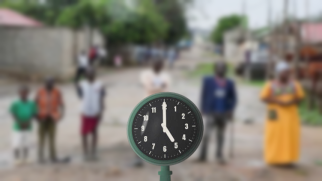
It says 5:00
